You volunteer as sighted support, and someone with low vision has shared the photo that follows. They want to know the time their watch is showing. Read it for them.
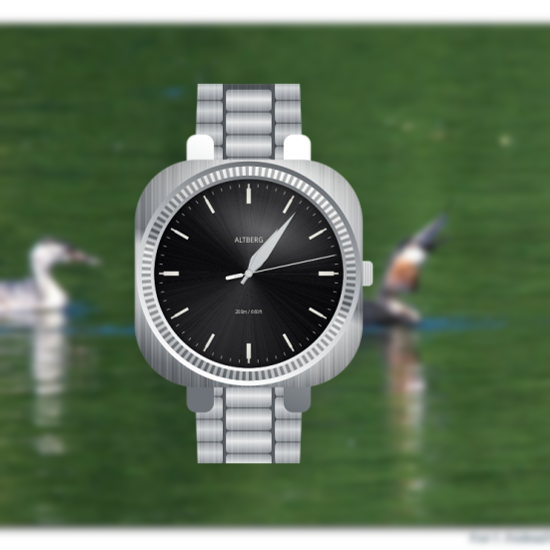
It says 1:06:13
